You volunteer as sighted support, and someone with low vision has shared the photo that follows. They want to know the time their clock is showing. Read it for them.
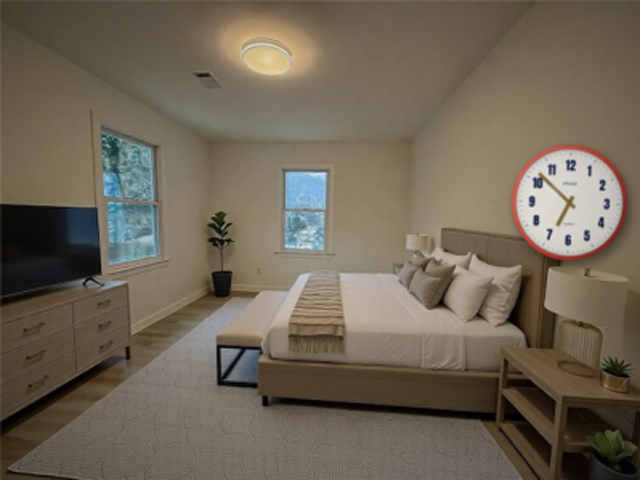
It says 6:52
